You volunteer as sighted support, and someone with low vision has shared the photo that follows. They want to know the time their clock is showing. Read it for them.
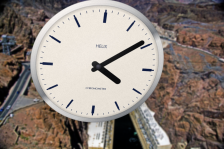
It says 4:09
